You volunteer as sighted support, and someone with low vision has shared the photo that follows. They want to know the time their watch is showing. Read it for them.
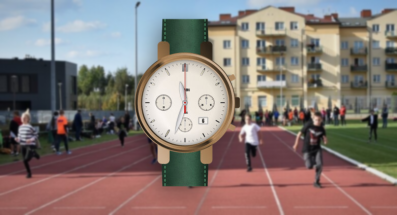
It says 11:33
